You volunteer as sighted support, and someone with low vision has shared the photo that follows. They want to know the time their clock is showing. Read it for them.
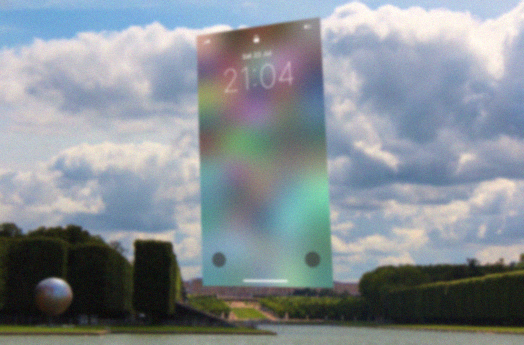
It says 21:04
